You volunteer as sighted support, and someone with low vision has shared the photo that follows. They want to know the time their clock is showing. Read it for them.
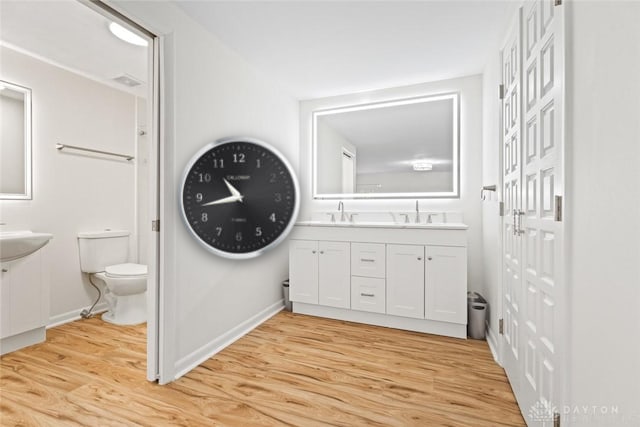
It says 10:43
